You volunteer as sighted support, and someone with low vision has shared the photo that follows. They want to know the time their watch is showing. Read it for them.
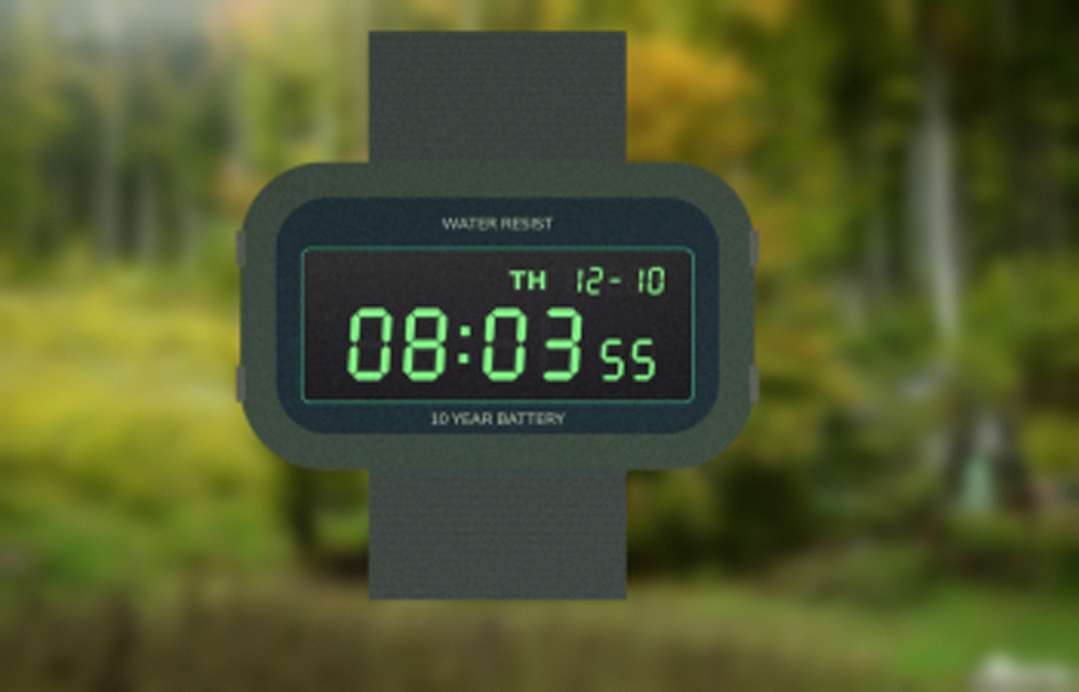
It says 8:03:55
